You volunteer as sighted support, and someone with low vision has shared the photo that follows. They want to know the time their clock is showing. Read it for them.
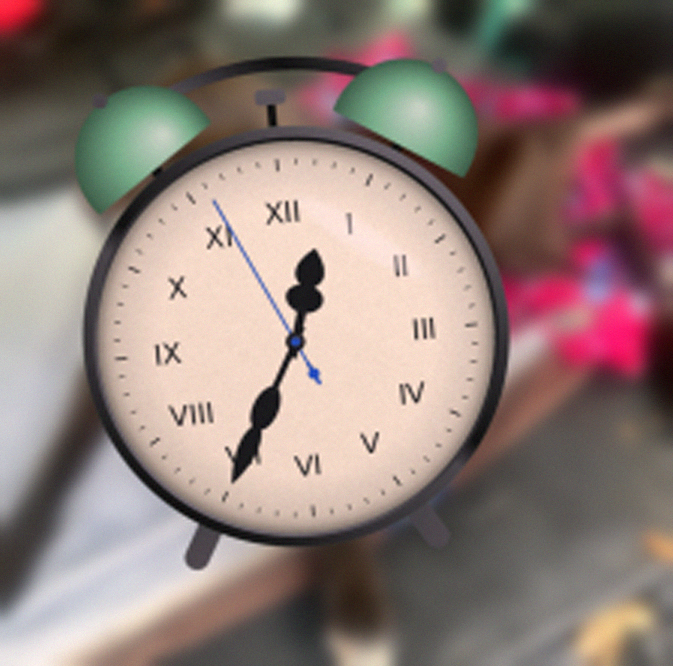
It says 12:34:56
